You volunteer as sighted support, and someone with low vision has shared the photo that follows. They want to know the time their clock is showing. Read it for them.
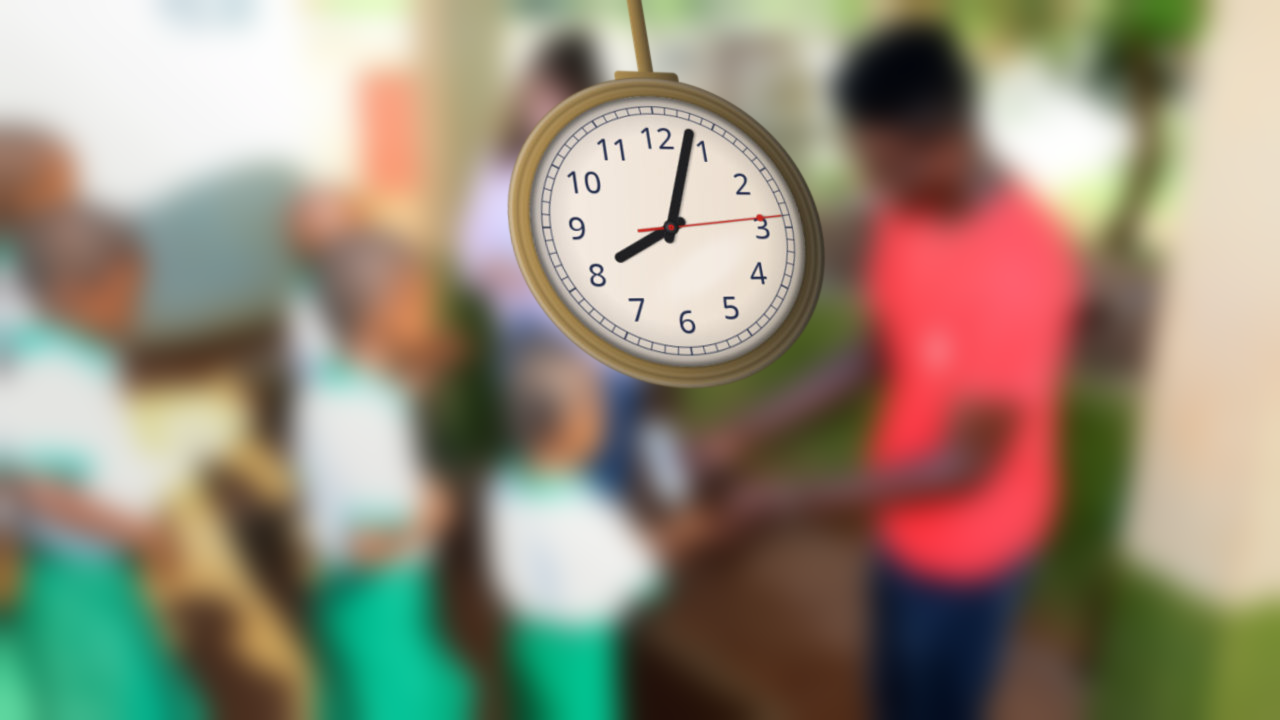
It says 8:03:14
